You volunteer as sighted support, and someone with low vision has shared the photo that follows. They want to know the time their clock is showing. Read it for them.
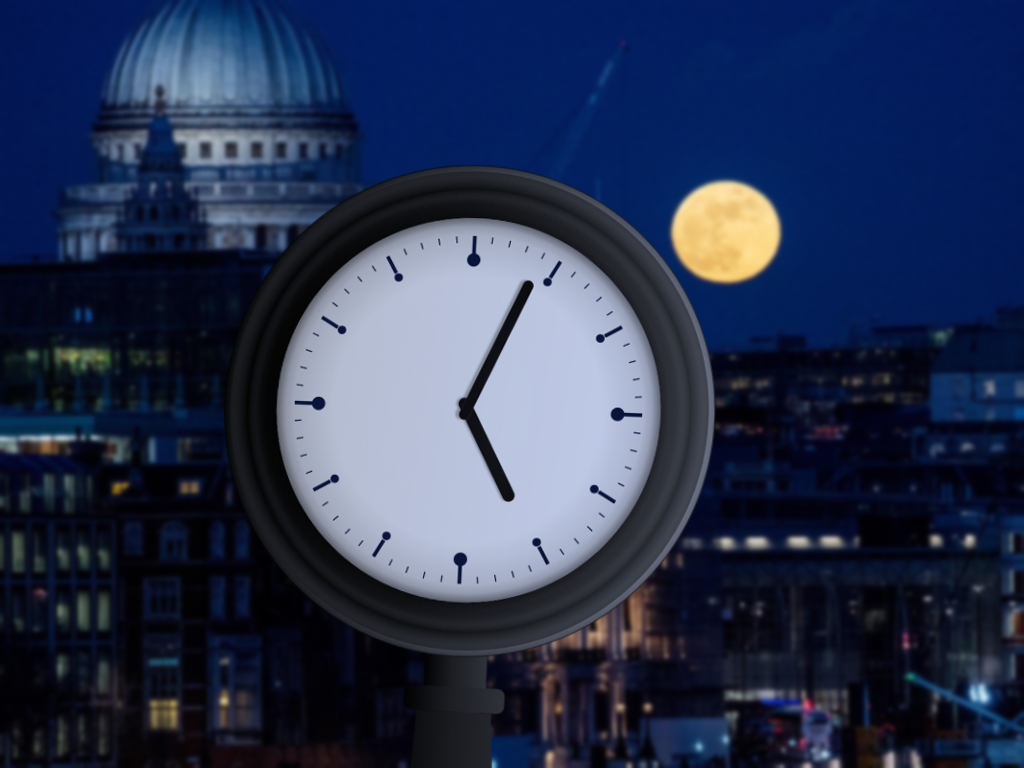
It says 5:04
